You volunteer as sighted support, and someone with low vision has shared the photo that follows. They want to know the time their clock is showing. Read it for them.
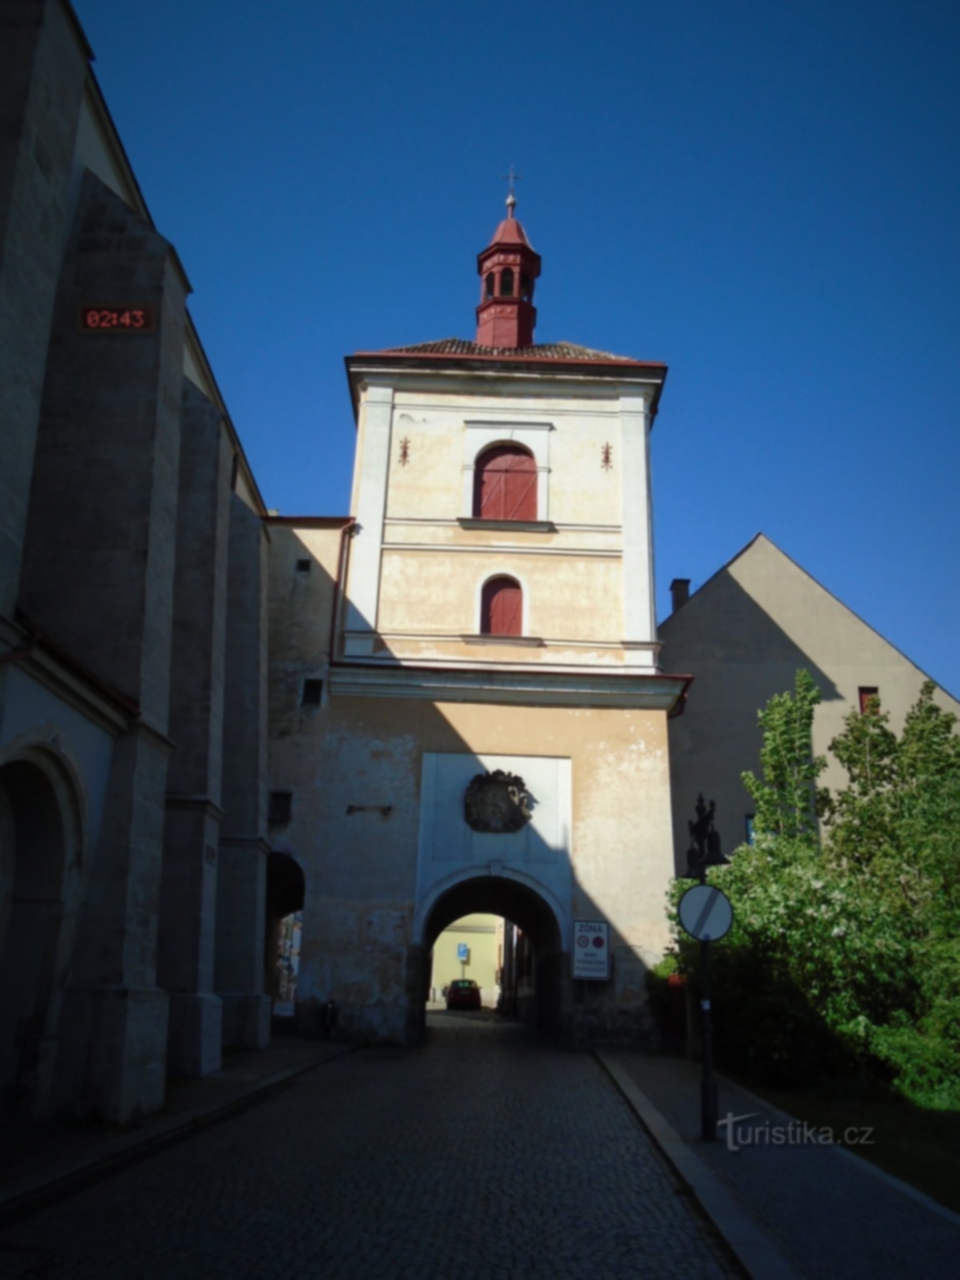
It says 2:43
